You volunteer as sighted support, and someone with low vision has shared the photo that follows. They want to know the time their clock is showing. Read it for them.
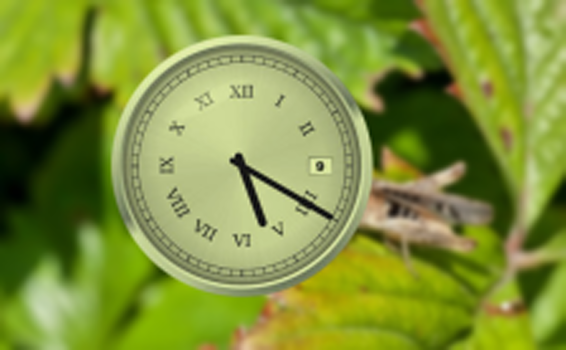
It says 5:20
